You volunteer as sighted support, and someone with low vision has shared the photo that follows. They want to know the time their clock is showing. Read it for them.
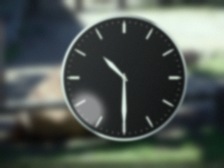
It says 10:30
